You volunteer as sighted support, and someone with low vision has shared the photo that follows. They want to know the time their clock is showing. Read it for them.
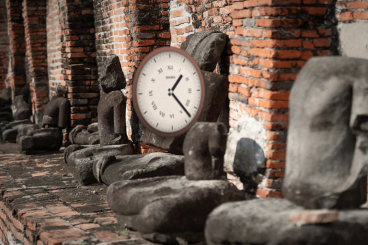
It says 1:23
